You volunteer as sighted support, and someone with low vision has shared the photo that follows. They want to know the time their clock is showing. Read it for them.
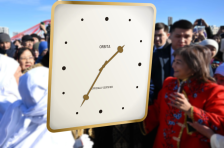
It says 1:35
